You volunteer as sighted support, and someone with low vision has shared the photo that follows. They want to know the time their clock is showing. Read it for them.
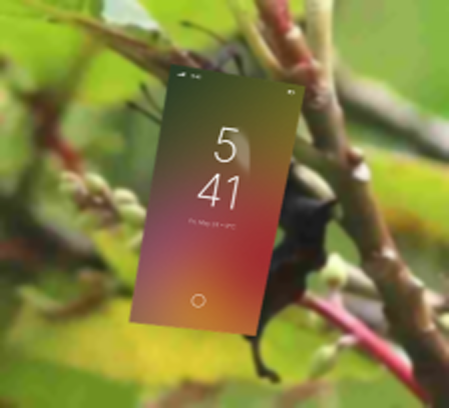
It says 5:41
